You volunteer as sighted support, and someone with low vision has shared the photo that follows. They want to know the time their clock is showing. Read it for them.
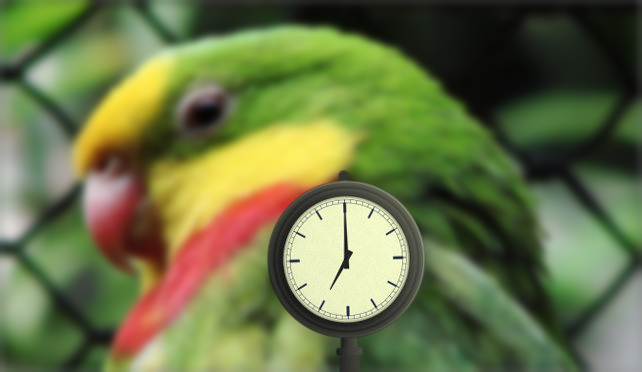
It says 7:00
